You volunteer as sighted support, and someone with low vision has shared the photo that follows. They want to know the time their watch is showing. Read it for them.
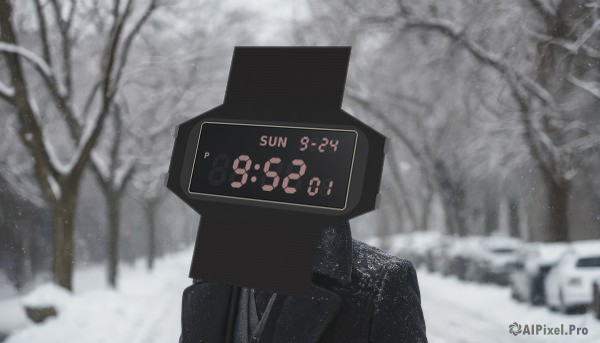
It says 9:52:01
